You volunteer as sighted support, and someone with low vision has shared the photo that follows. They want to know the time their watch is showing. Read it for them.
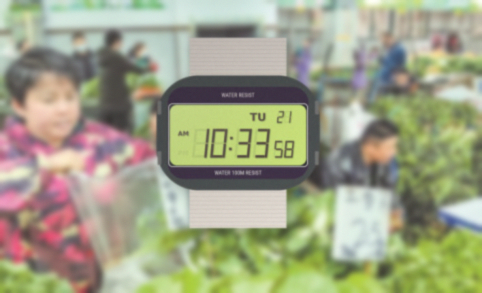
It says 10:33:58
